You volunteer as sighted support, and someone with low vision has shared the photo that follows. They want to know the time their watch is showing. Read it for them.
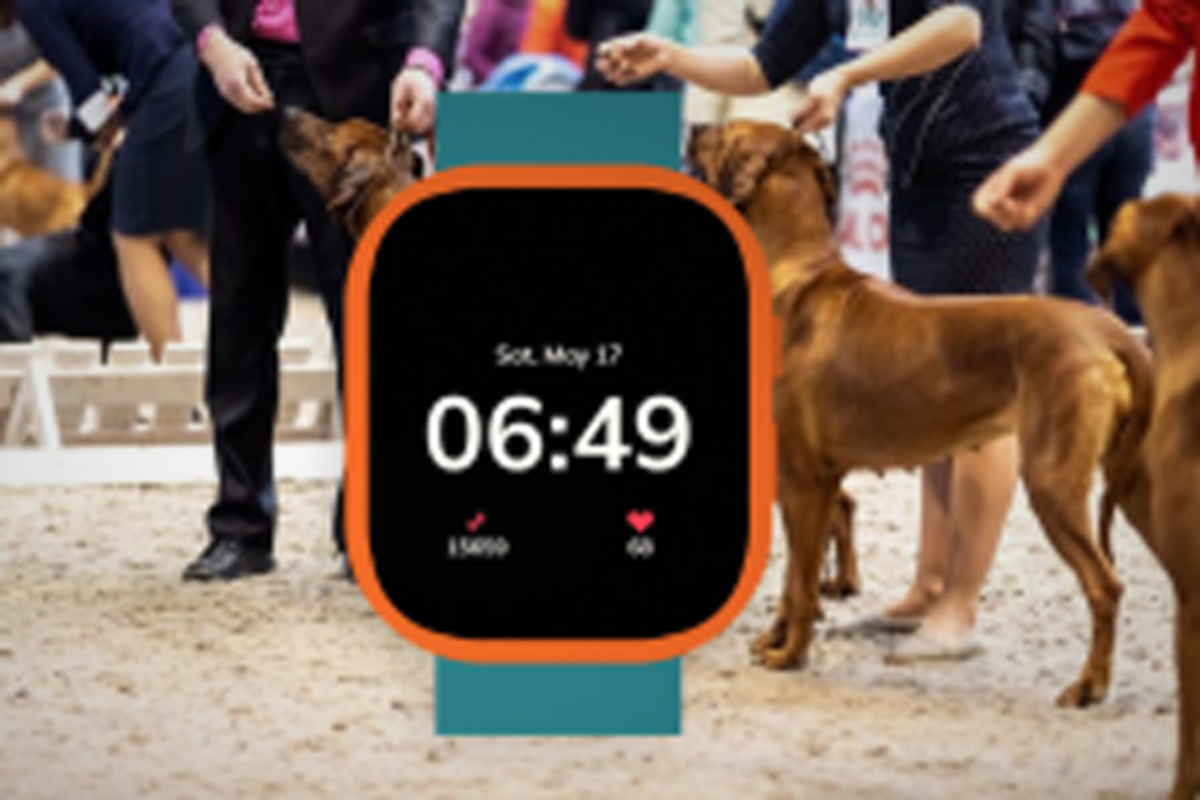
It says 6:49
